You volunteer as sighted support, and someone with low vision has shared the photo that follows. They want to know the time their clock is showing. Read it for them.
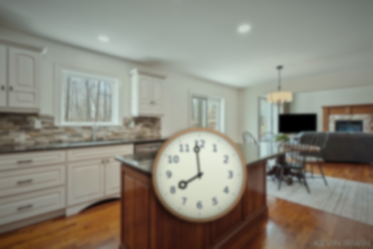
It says 7:59
